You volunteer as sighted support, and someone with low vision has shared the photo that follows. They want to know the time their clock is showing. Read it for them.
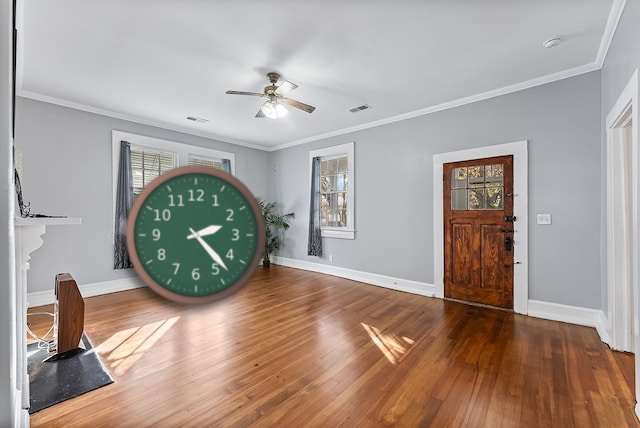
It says 2:23
